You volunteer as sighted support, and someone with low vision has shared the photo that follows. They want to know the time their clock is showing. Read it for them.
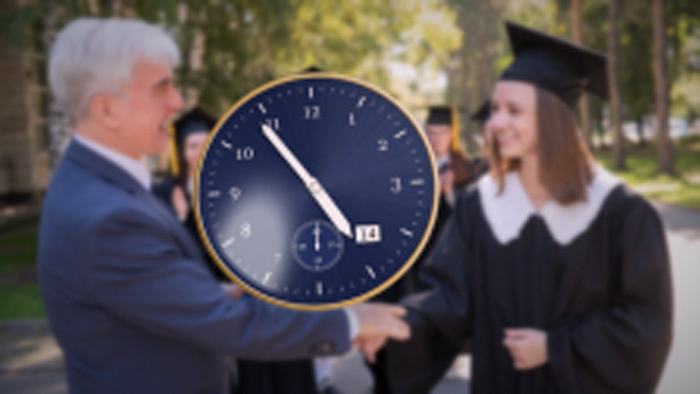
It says 4:54
